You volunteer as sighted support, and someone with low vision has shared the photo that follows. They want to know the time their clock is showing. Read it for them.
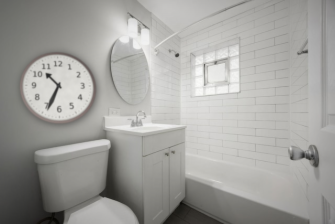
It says 10:34
